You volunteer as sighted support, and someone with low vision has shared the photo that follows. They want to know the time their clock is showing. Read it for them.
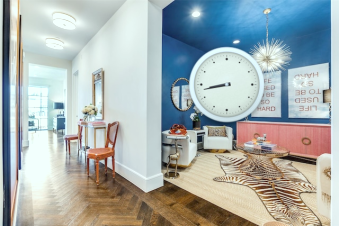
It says 8:43
